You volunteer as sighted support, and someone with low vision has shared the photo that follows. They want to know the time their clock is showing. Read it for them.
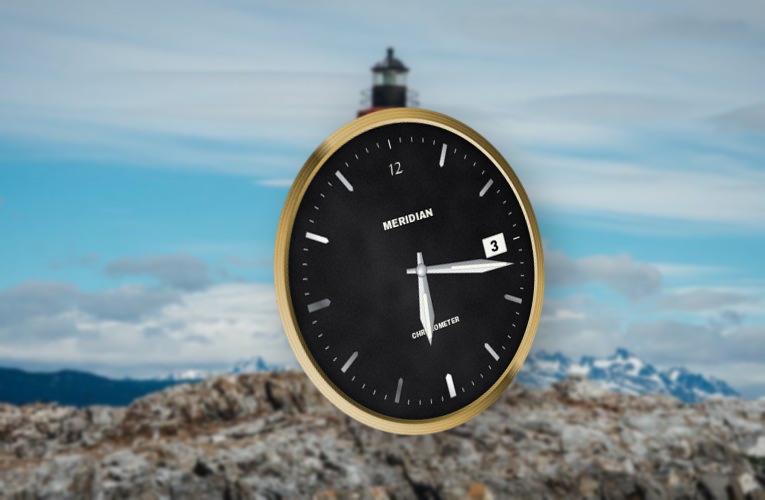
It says 6:17
